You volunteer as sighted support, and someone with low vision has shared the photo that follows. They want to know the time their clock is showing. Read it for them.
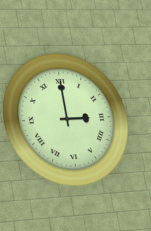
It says 3:00
